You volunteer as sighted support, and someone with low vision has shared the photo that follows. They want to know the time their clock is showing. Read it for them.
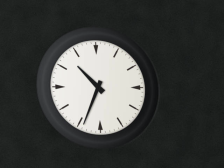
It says 10:34
